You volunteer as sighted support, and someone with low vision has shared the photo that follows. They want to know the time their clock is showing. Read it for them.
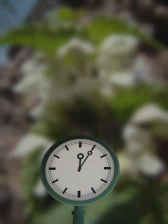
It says 12:05
